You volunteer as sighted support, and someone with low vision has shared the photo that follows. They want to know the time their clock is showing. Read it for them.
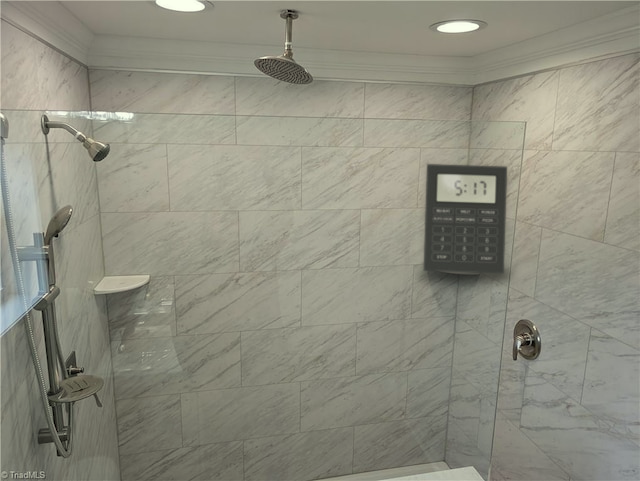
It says 5:17
